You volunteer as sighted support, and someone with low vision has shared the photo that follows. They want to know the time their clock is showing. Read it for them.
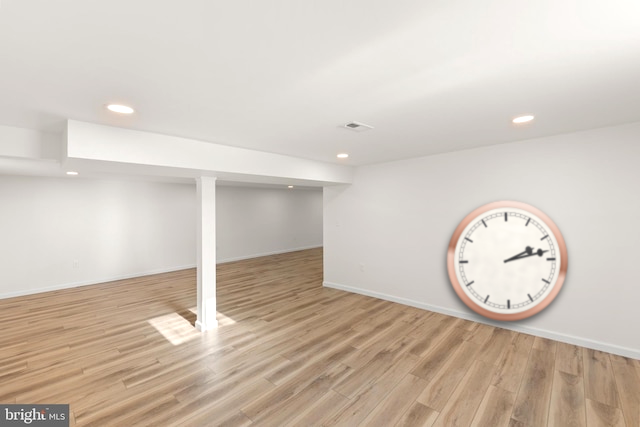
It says 2:13
